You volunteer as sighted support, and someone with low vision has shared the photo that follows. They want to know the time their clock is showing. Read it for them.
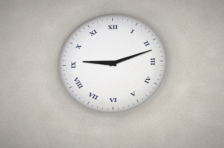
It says 9:12
